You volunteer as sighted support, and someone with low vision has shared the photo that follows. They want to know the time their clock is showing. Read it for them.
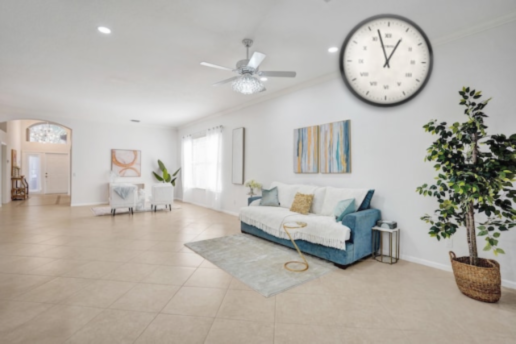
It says 12:57
